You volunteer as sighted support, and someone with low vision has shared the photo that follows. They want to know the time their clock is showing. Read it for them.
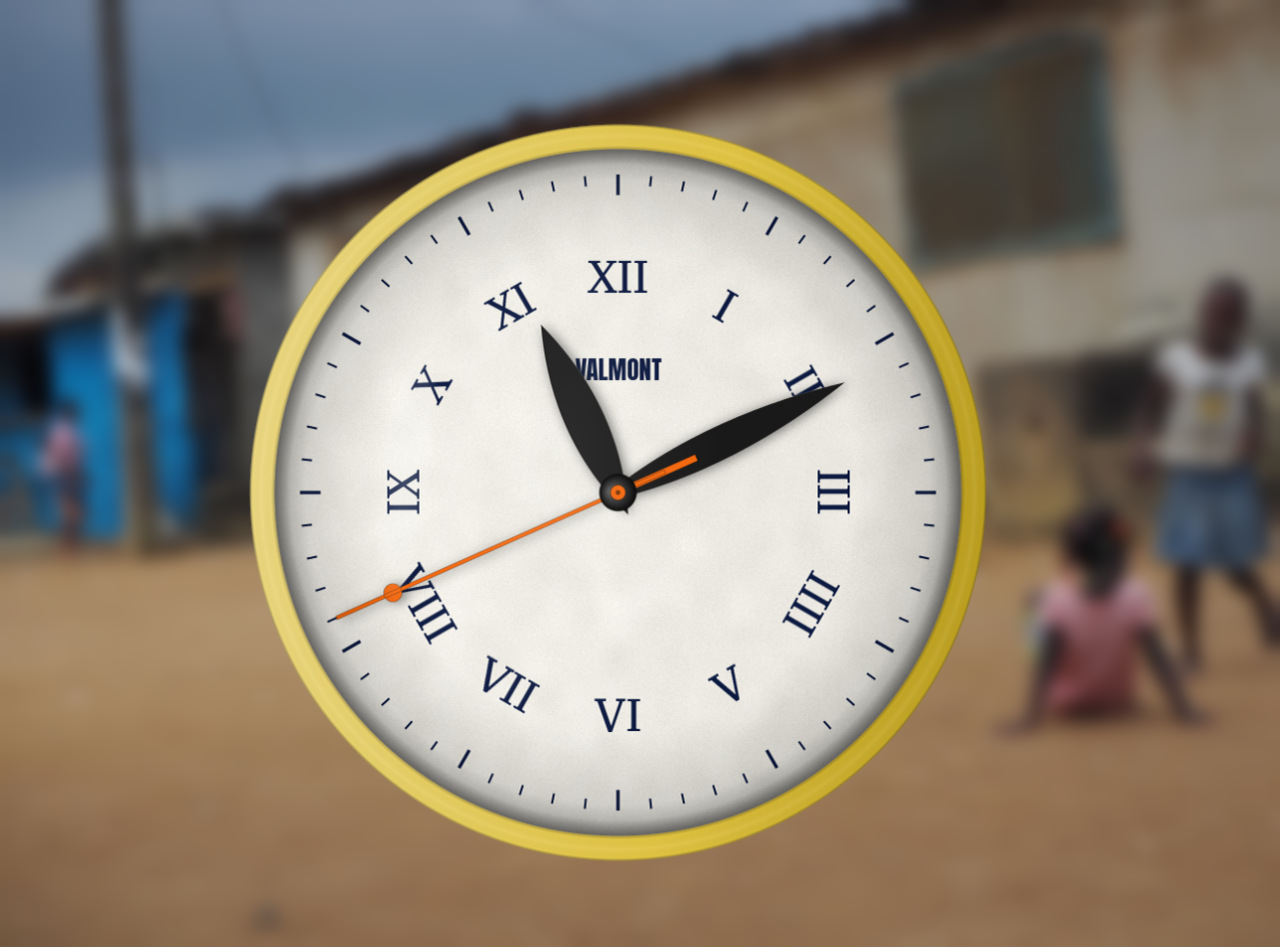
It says 11:10:41
